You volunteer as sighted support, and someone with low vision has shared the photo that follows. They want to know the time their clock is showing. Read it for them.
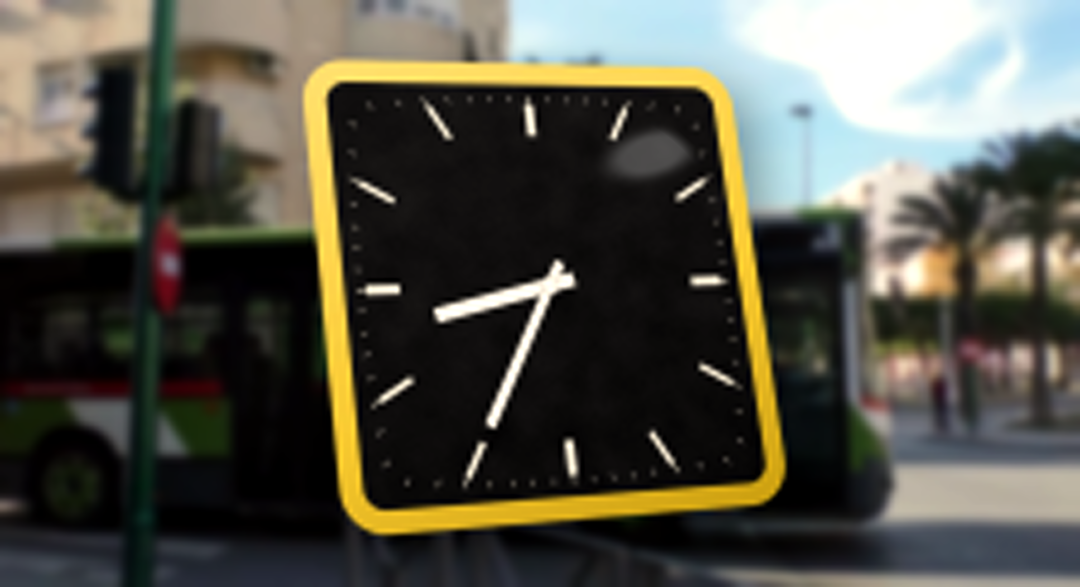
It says 8:35
